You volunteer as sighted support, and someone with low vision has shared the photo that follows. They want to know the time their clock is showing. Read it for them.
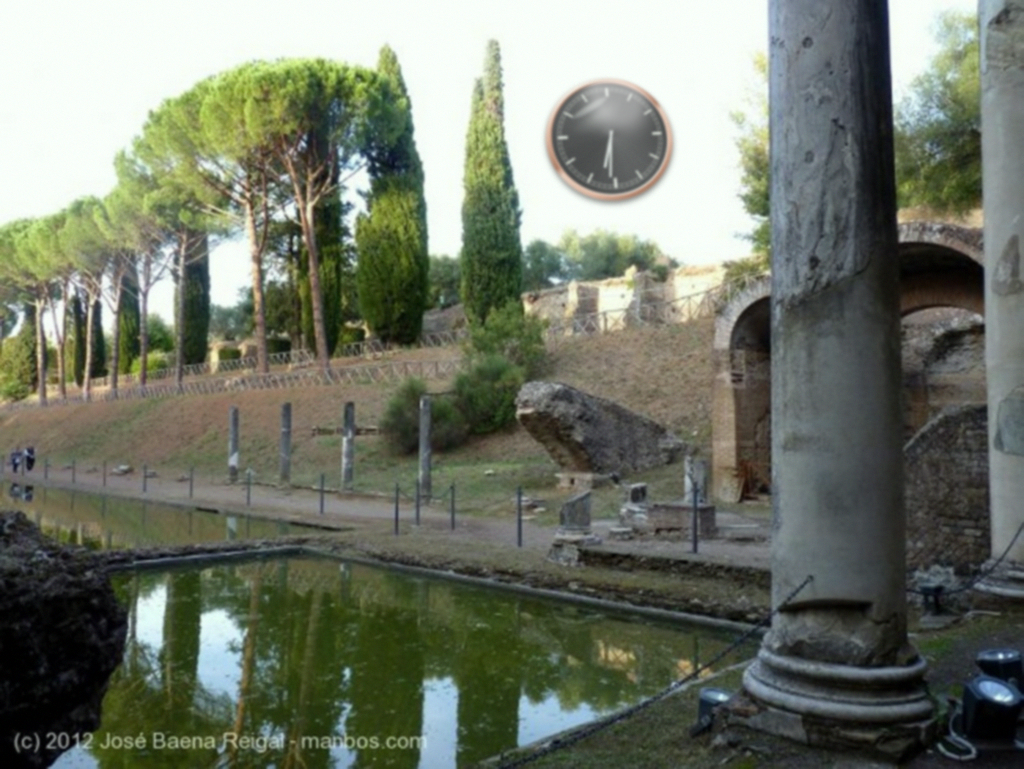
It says 6:31
